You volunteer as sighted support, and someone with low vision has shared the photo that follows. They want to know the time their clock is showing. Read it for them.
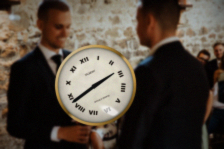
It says 2:43
